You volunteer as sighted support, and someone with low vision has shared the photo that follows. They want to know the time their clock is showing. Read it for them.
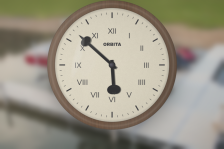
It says 5:52
